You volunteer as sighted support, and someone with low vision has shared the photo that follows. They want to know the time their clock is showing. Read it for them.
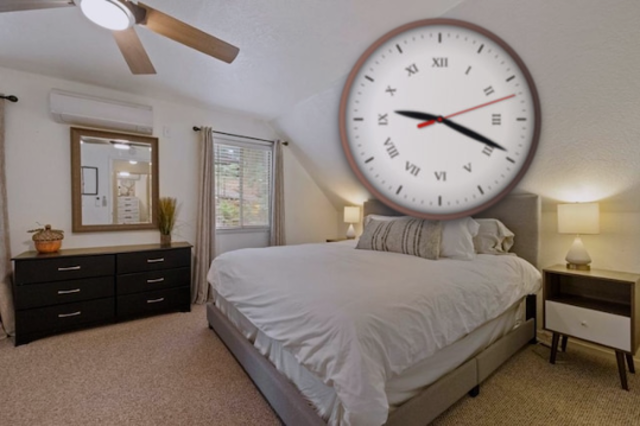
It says 9:19:12
